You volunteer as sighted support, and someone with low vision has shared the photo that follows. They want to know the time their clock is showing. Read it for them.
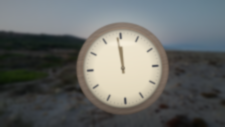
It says 11:59
